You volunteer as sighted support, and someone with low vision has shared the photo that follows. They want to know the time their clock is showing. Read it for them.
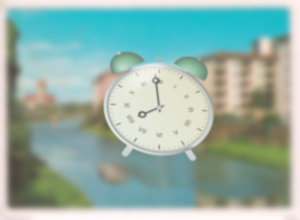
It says 7:59
